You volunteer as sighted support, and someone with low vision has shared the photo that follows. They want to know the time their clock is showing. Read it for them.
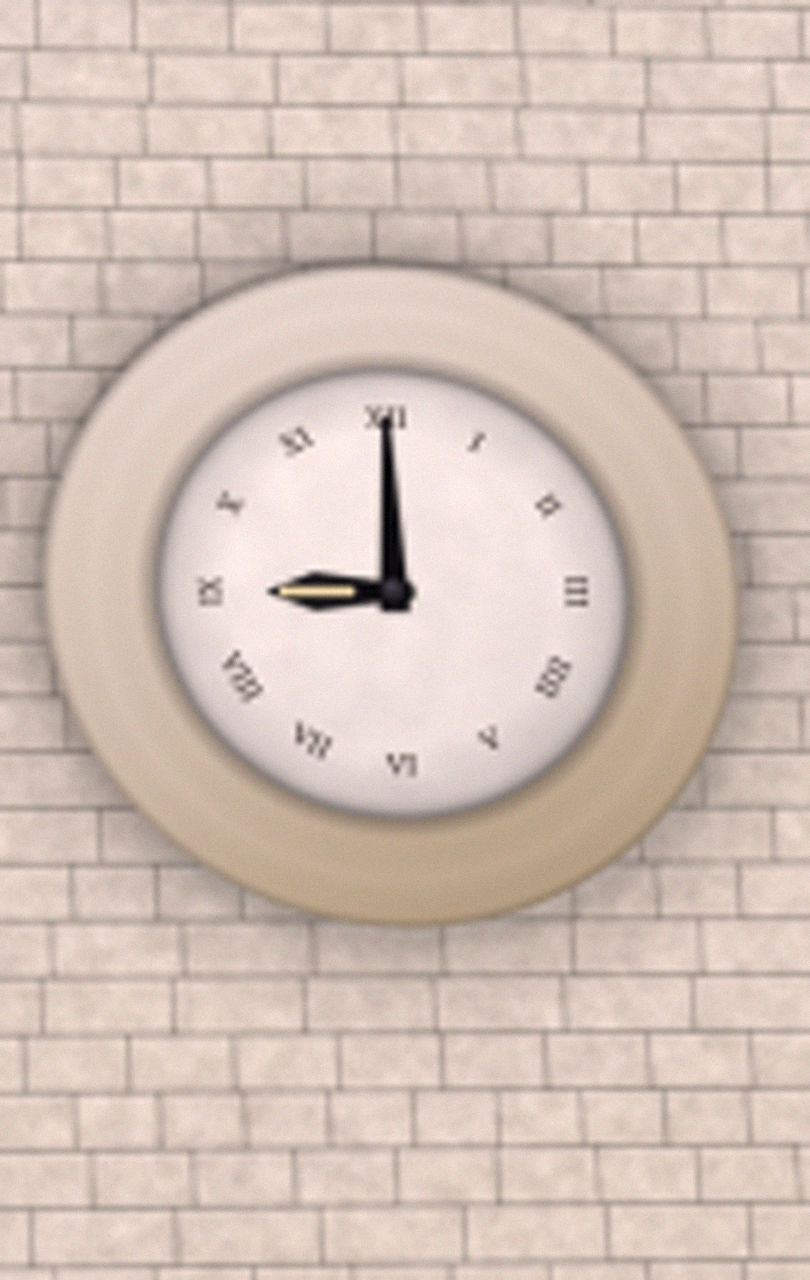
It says 9:00
